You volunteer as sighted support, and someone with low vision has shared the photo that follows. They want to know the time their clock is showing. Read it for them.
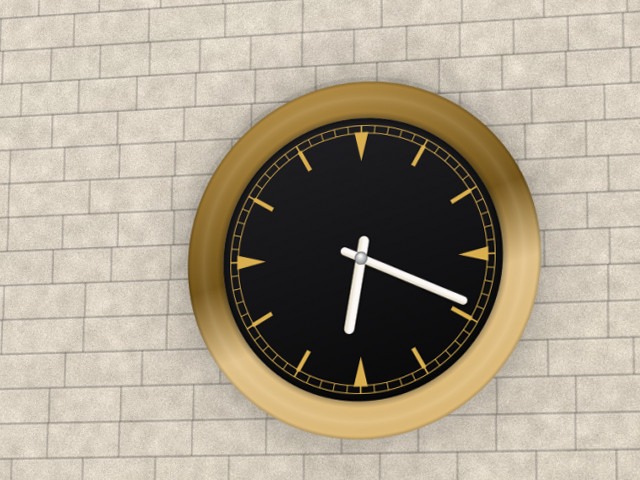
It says 6:19
